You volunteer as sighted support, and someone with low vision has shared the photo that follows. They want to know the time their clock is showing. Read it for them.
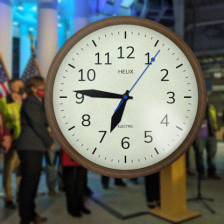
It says 6:46:06
